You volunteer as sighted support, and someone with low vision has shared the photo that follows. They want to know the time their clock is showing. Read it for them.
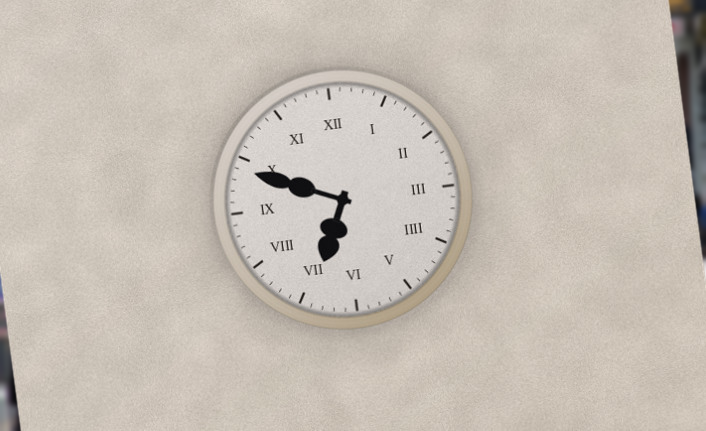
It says 6:49
